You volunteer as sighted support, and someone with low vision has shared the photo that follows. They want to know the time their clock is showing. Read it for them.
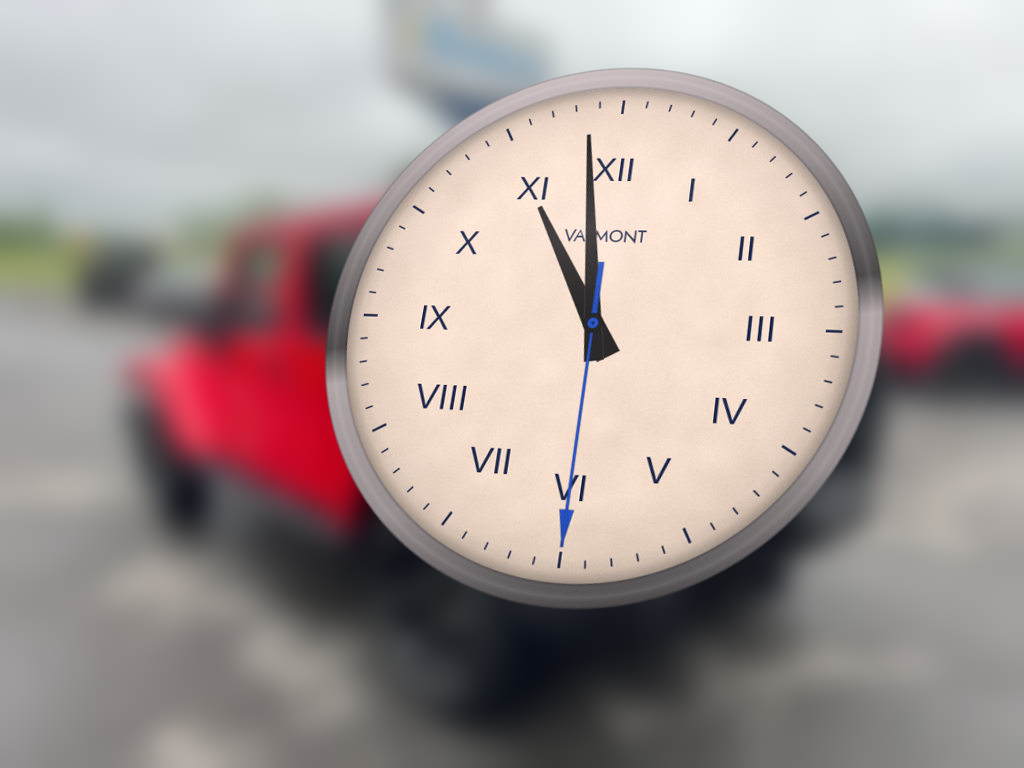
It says 10:58:30
